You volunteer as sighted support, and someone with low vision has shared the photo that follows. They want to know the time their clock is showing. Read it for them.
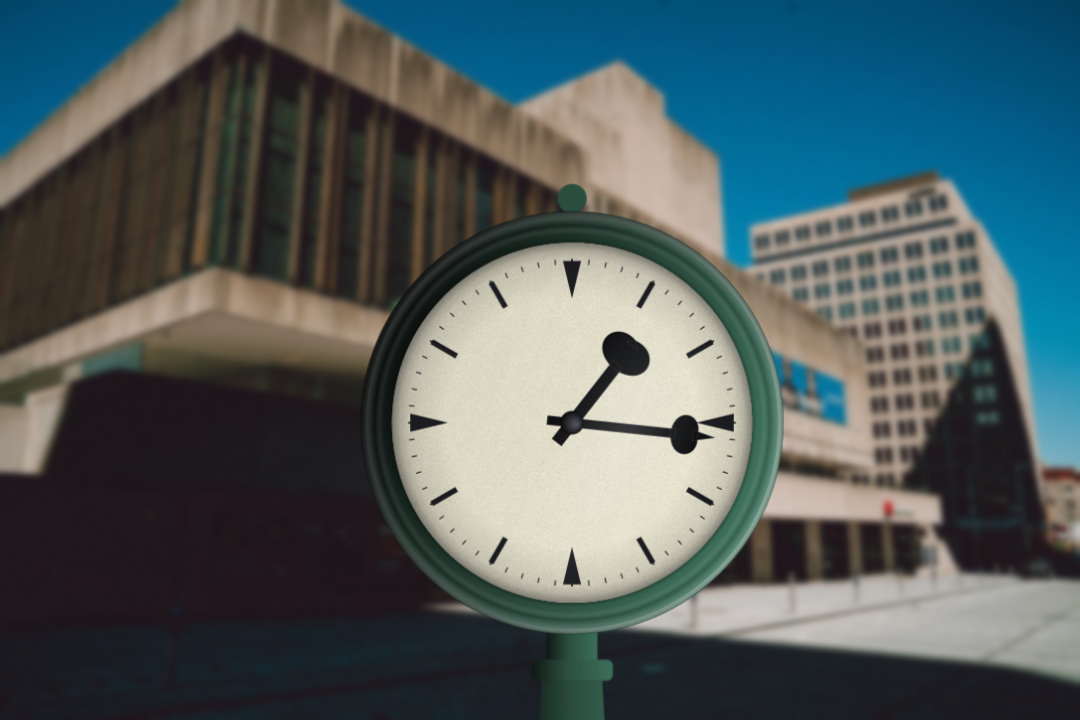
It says 1:16
